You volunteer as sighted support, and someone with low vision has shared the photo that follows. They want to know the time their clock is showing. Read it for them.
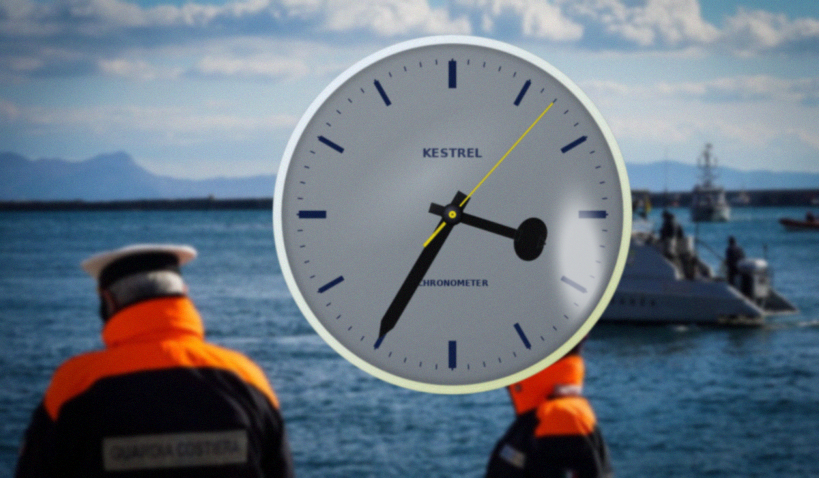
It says 3:35:07
